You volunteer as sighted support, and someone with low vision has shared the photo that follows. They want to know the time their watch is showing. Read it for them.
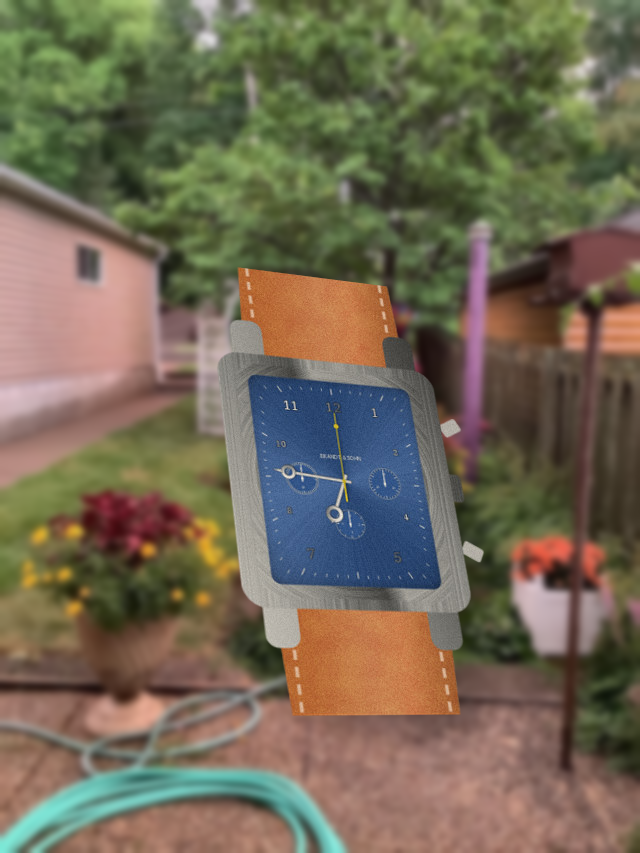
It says 6:46
